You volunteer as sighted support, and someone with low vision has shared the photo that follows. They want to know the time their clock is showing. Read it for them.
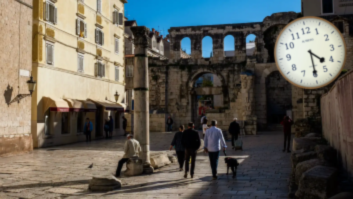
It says 4:30
